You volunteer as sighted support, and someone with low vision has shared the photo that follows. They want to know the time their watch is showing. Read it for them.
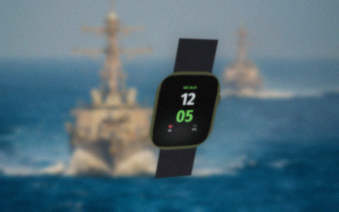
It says 12:05
